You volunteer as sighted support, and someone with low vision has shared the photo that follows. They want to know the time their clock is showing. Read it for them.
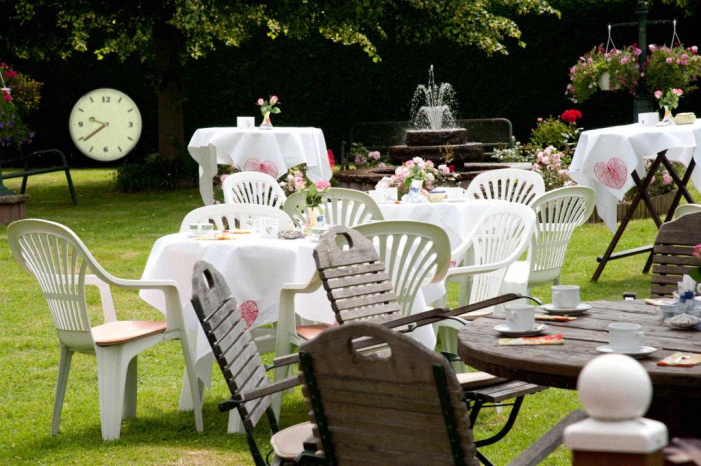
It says 9:39
